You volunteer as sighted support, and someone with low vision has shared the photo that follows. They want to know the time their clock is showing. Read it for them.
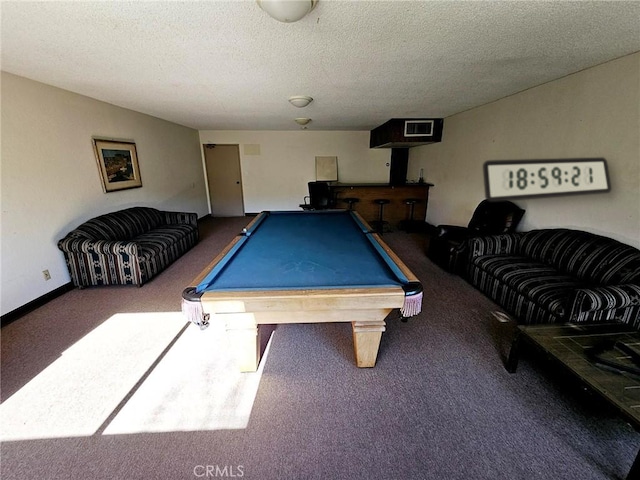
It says 18:59:21
